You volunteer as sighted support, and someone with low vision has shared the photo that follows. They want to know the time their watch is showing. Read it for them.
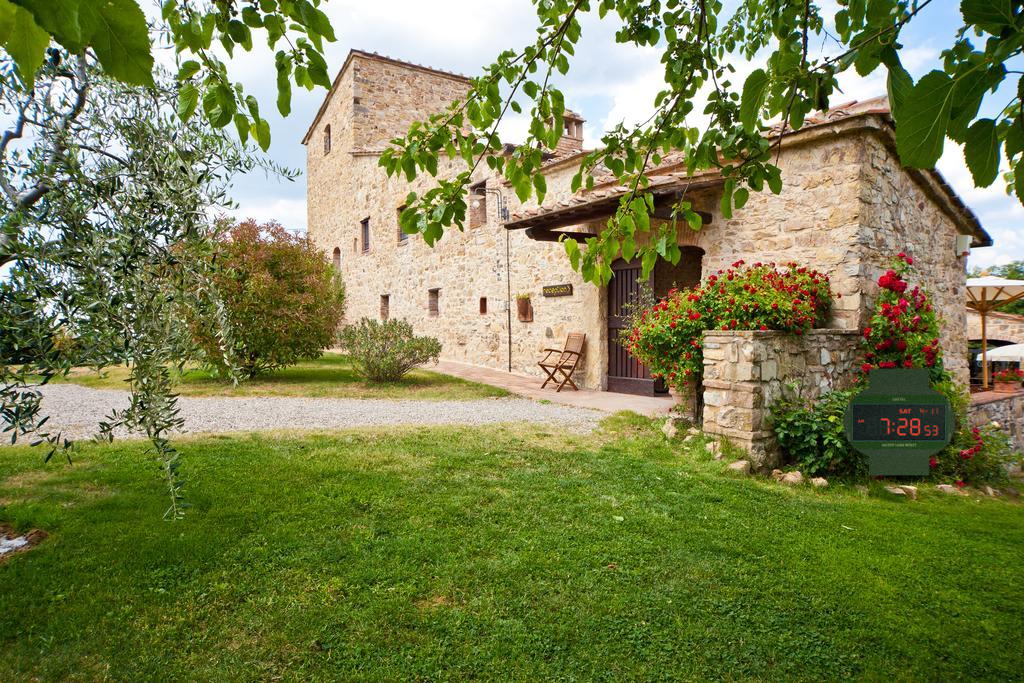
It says 7:28:53
